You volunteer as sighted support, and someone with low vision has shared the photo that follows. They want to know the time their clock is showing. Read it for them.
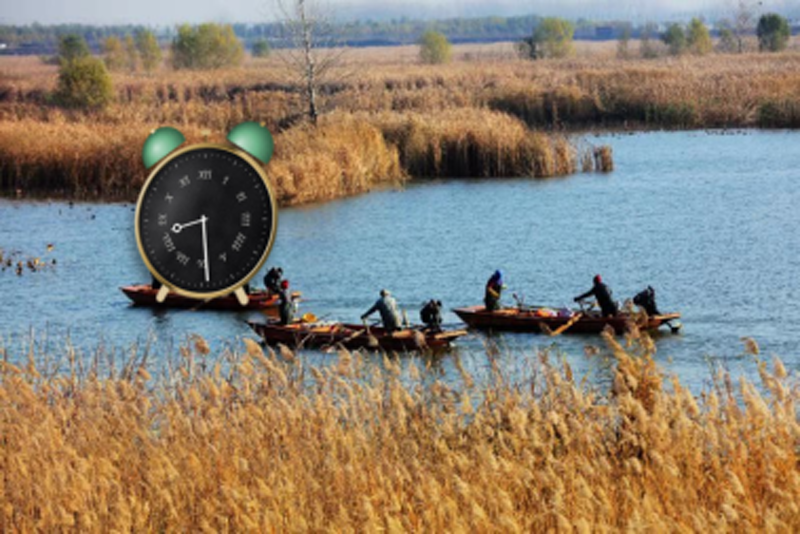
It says 8:29
